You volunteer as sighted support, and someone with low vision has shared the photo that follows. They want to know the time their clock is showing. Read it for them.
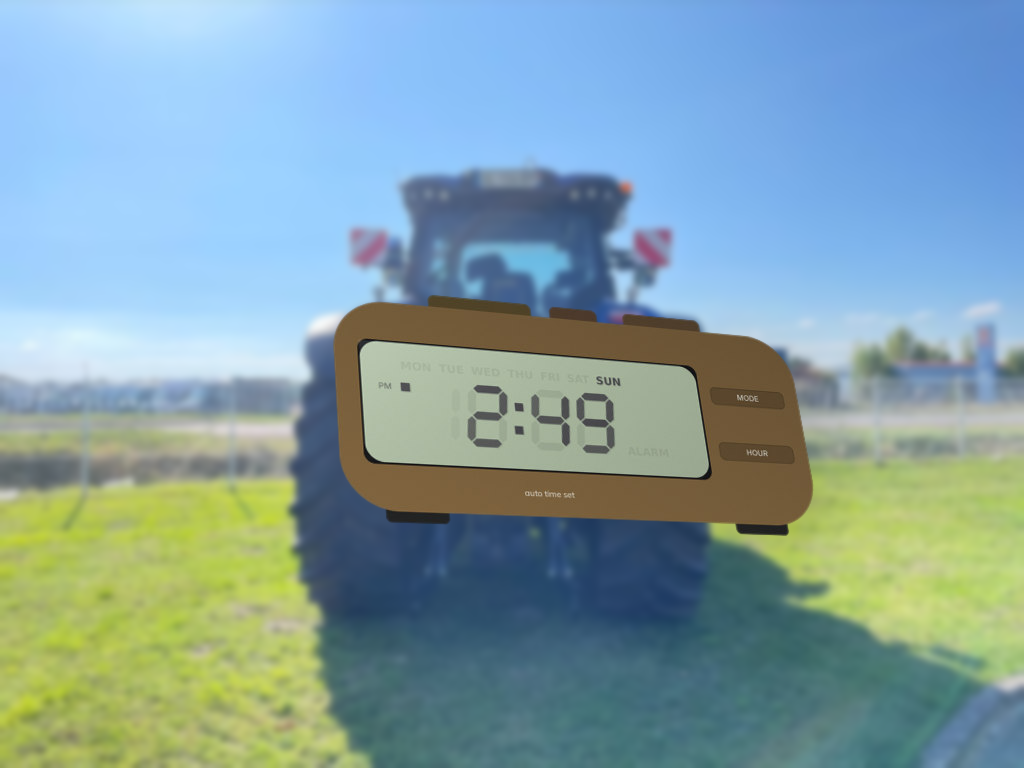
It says 2:49
